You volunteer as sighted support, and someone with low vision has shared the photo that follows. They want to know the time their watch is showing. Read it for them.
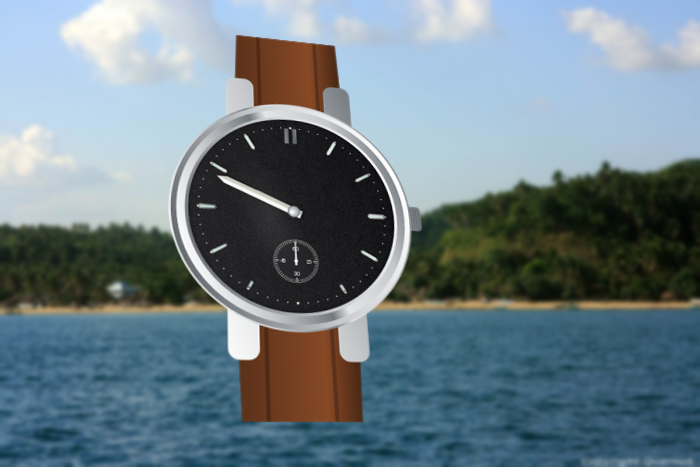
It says 9:49
